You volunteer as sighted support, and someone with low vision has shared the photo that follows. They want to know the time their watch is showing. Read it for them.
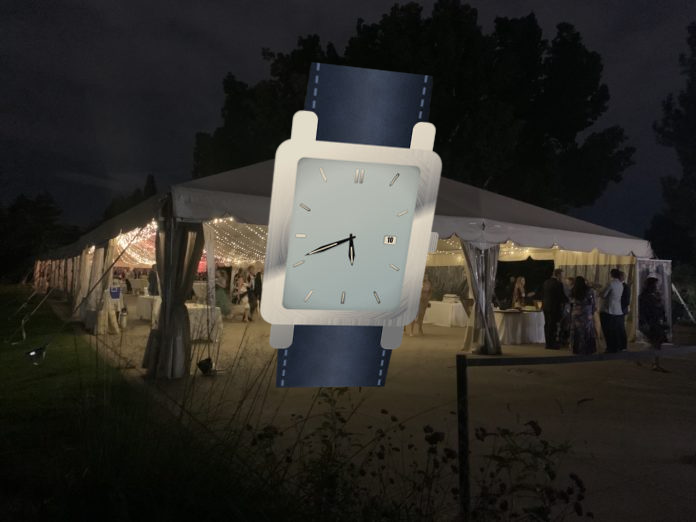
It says 5:41
